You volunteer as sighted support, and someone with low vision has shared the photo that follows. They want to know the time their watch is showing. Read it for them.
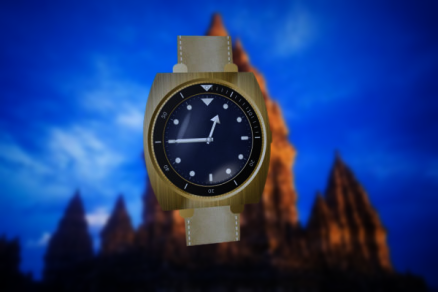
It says 12:45
